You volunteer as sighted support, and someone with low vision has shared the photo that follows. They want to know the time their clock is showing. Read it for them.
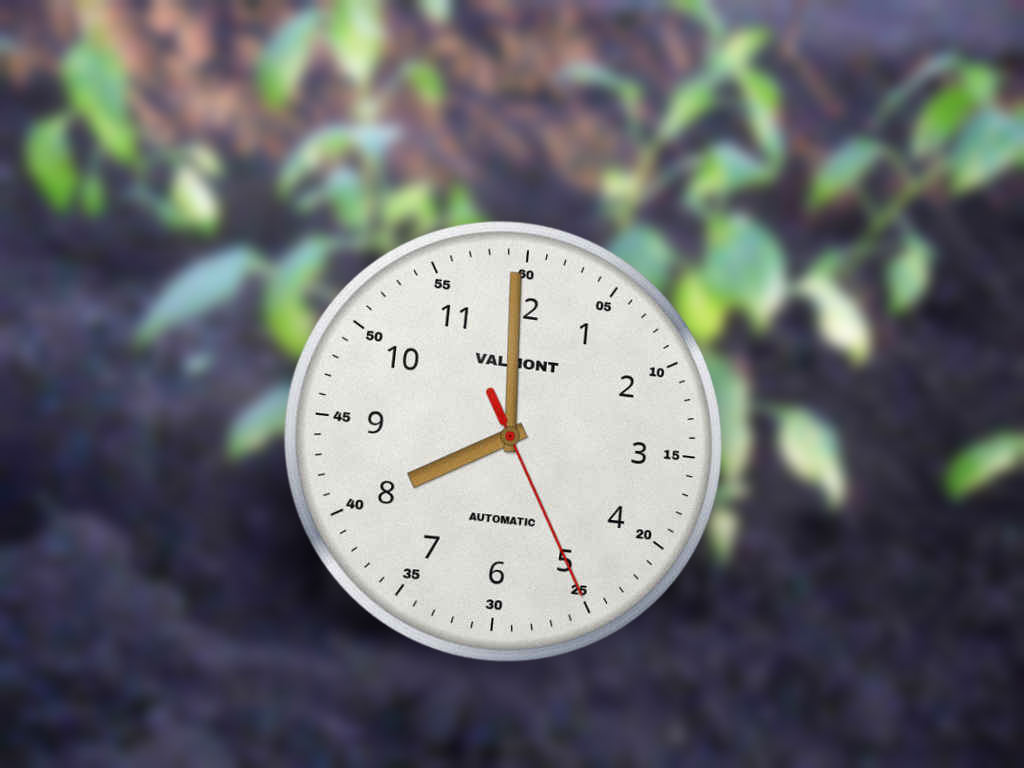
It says 7:59:25
